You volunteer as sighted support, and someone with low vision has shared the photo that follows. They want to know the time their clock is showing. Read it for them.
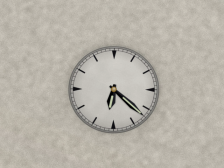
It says 6:22
